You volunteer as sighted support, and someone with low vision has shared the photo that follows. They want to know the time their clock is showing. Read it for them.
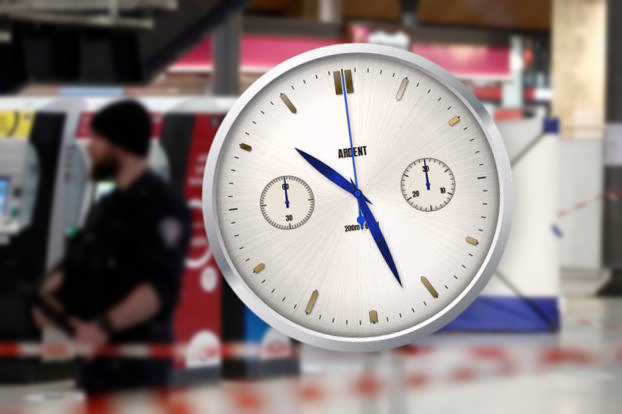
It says 10:27
